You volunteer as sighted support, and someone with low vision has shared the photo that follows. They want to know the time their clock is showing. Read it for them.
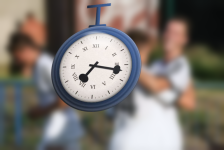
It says 7:17
